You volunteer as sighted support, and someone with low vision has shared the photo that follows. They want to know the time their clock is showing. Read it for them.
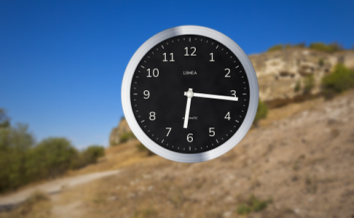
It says 6:16
